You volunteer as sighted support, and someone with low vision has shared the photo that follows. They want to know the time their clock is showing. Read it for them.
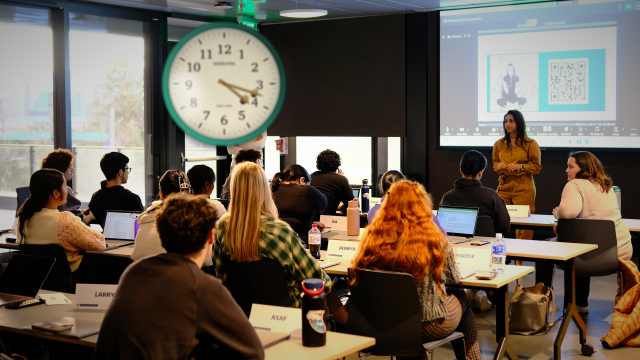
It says 4:18
